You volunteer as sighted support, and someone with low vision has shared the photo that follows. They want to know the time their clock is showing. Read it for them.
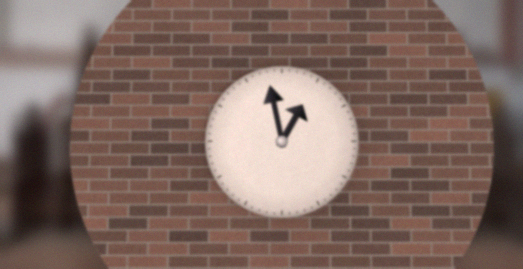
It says 12:58
